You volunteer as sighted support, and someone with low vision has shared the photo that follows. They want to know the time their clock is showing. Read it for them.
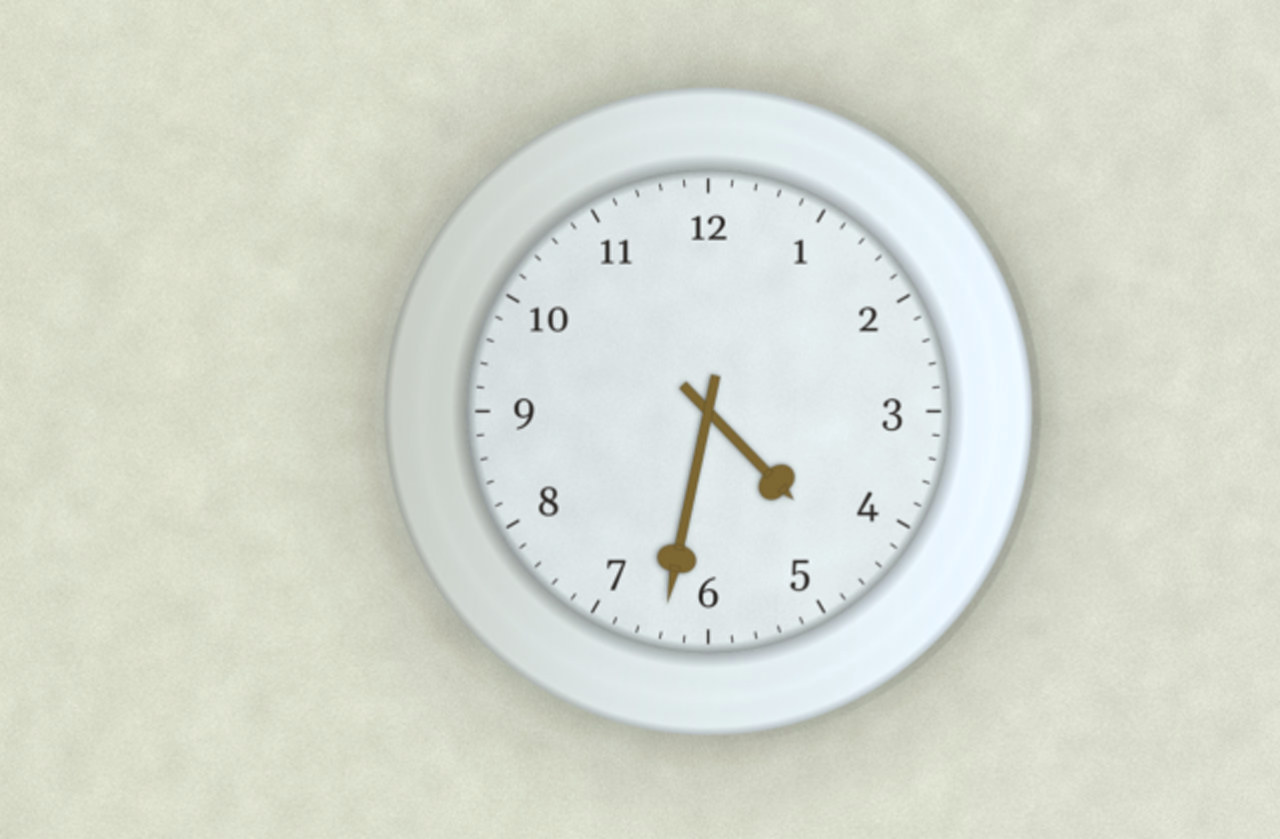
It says 4:32
